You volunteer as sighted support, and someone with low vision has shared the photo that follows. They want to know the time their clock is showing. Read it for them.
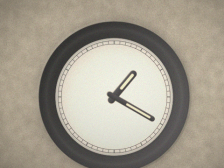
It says 1:20
